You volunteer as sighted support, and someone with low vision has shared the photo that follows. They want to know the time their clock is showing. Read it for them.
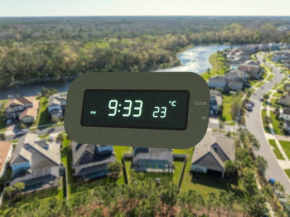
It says 9:33
